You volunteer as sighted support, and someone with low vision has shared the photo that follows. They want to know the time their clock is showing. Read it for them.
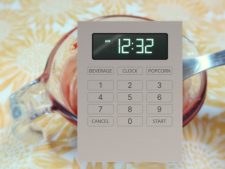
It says 12:32
